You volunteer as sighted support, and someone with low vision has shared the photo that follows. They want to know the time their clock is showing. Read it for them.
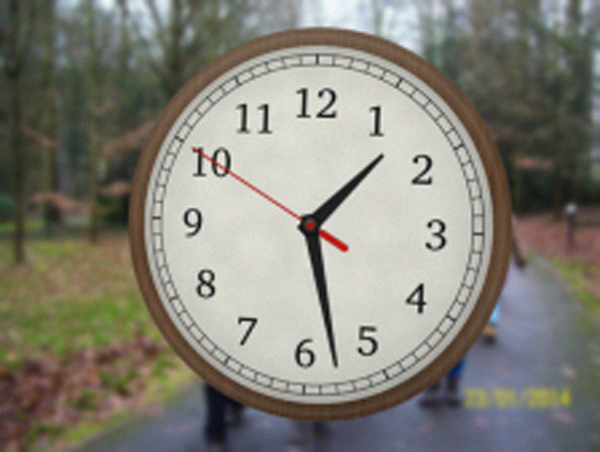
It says 1:27:50
